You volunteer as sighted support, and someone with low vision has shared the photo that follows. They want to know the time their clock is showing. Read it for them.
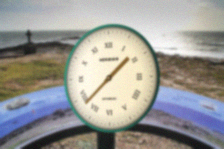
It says 1:38
